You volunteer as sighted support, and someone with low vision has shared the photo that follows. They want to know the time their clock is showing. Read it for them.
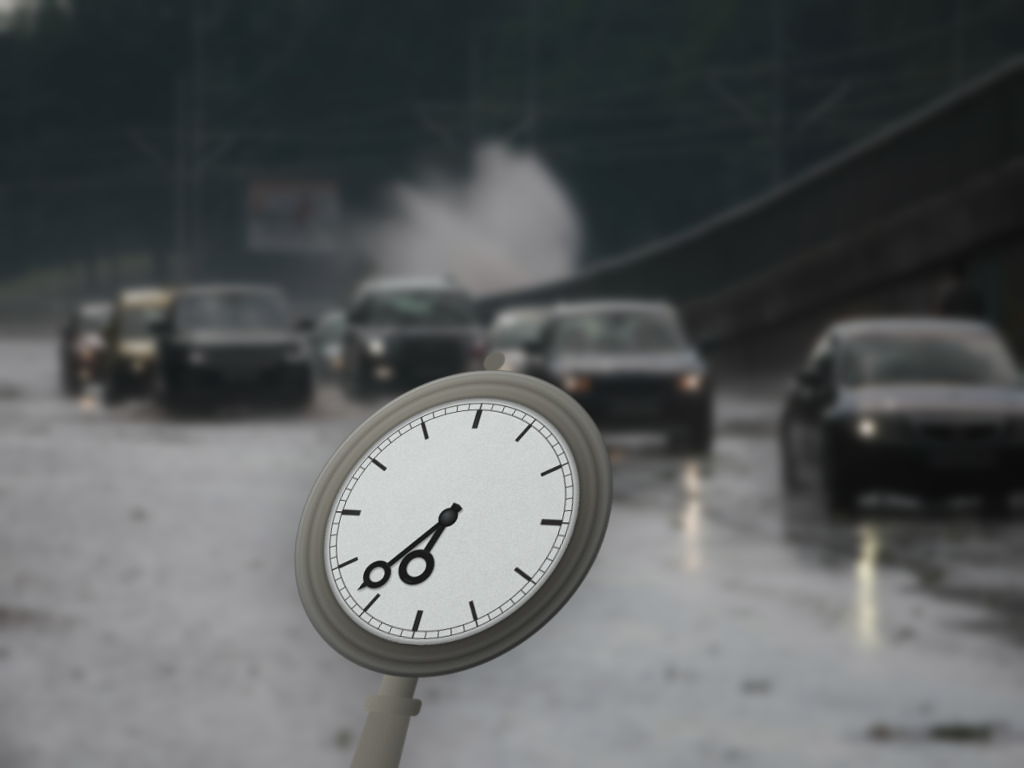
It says 6:37
